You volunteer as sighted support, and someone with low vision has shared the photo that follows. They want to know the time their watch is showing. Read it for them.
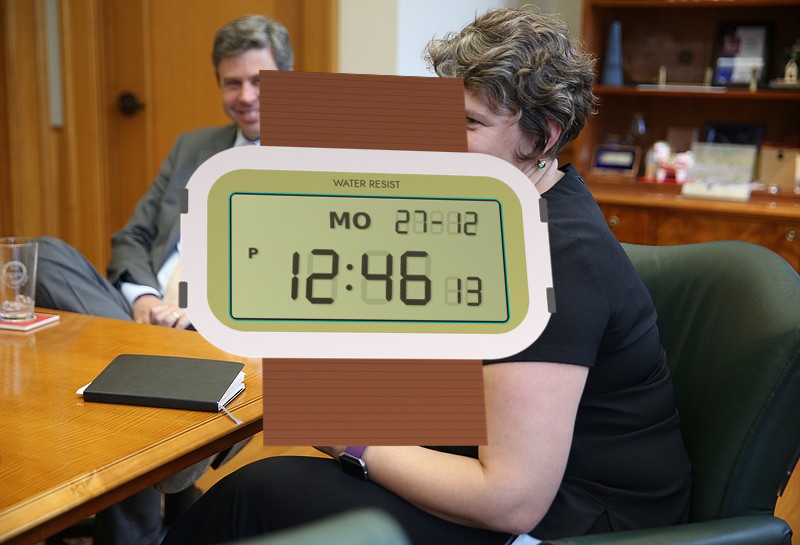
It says 12:46:13
